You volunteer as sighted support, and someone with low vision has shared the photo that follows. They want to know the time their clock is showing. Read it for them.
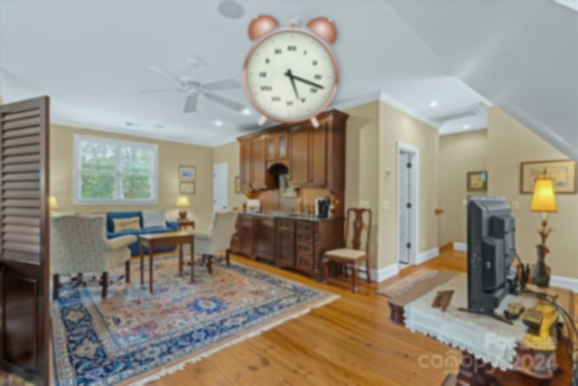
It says 5:18
